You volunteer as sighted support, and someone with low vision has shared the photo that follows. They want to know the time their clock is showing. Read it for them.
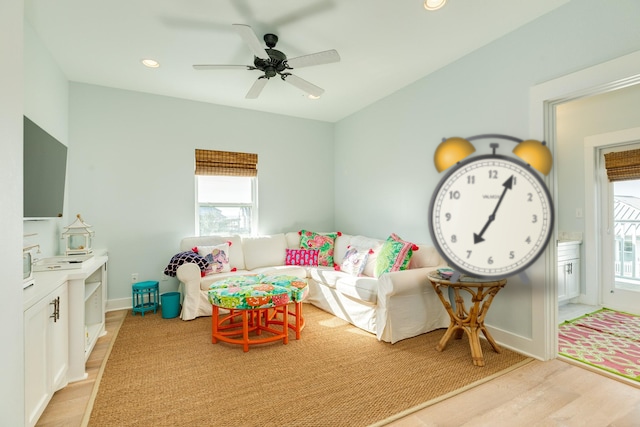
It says 7:04
